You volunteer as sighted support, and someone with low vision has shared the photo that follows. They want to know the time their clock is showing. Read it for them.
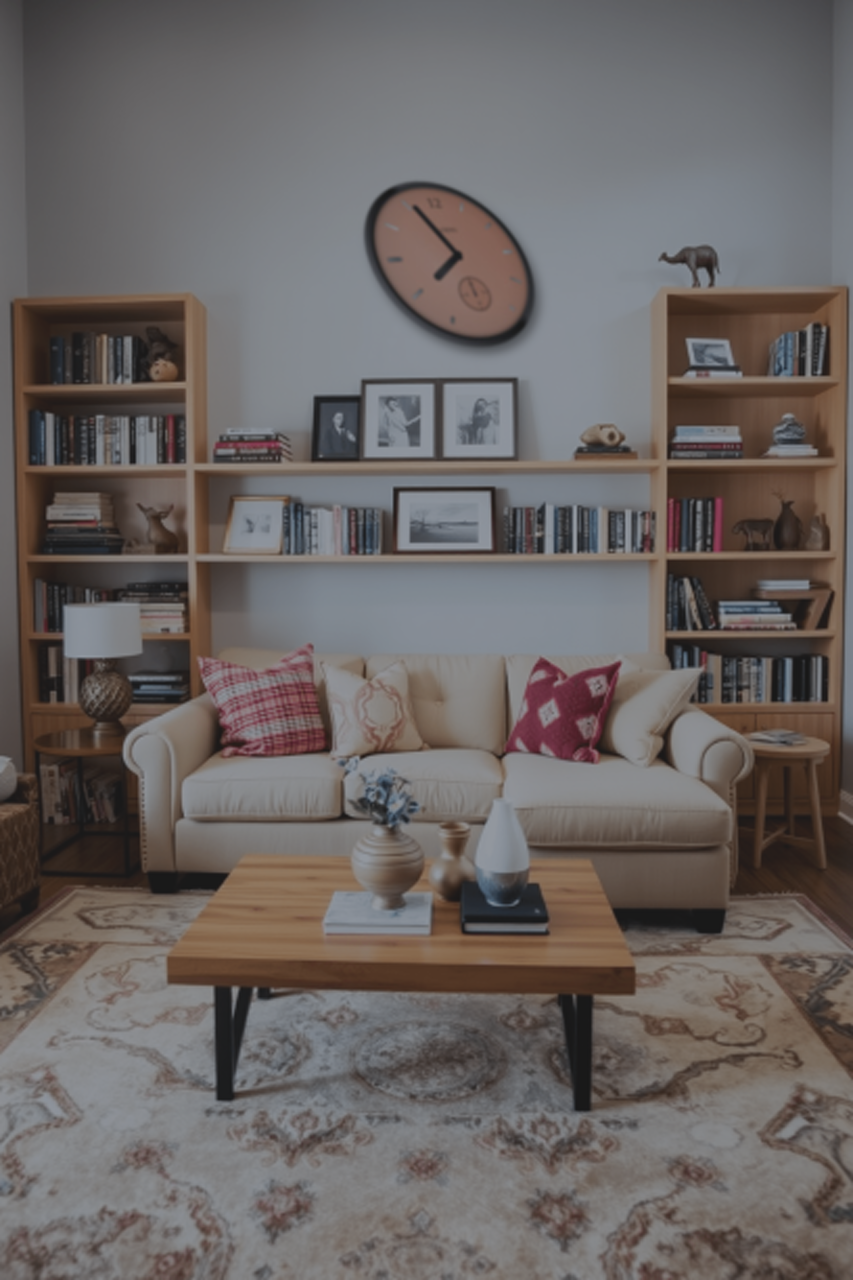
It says 7:56
